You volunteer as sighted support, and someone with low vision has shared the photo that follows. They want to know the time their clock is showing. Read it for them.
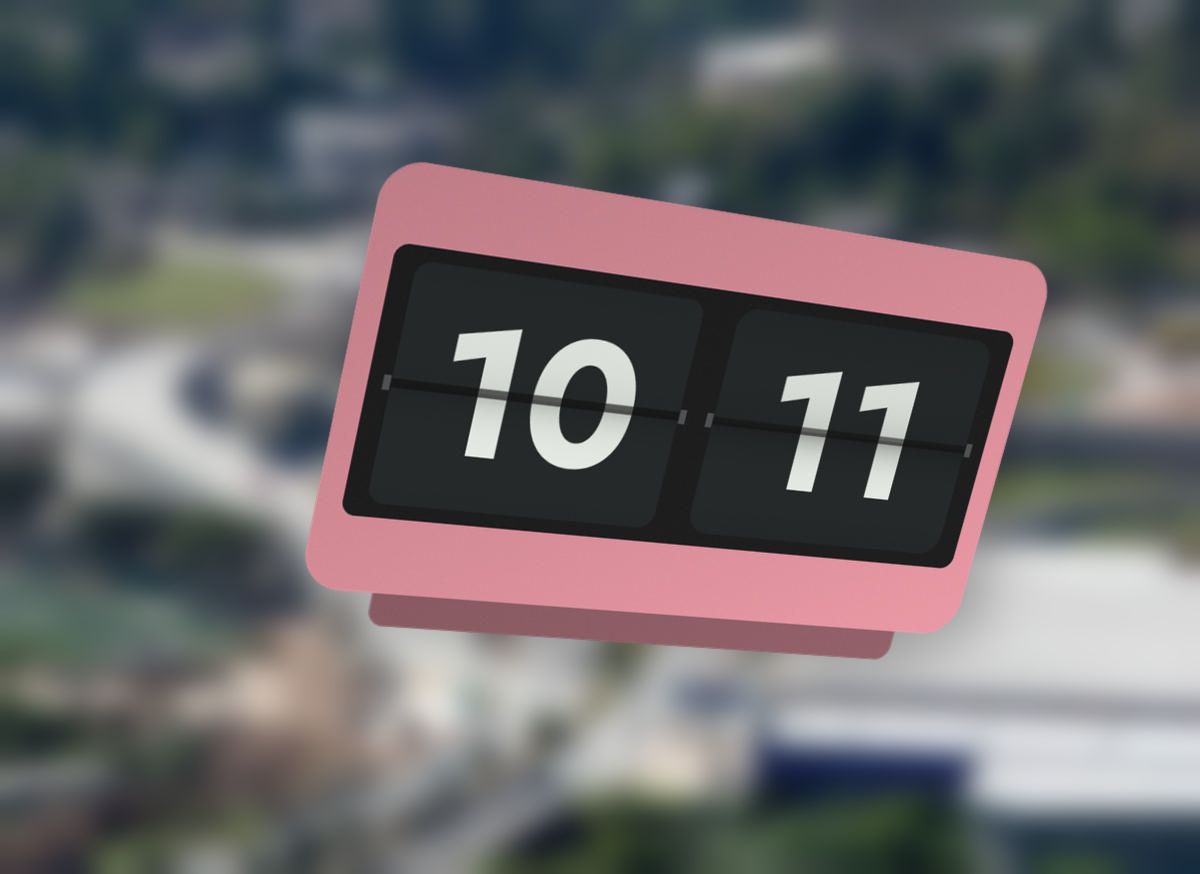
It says 10:11
